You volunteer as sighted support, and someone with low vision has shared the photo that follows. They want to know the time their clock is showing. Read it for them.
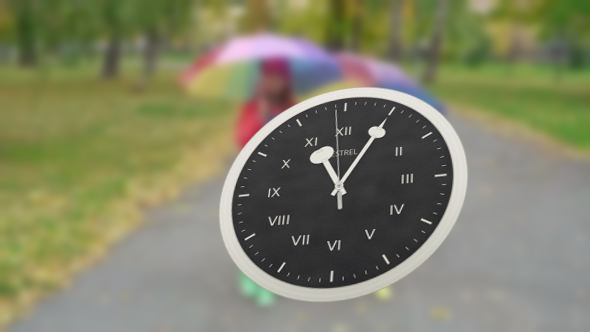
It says 11:04:59
